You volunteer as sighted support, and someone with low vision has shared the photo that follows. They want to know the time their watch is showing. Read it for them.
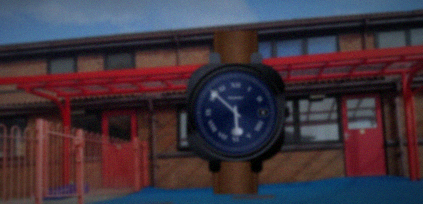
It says 5:52
